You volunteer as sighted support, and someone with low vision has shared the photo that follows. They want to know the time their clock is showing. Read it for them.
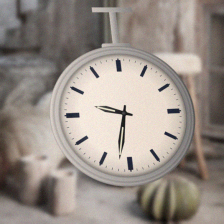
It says 9:32
